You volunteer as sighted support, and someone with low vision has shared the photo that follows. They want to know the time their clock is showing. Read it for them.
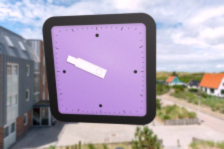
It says 9:49
